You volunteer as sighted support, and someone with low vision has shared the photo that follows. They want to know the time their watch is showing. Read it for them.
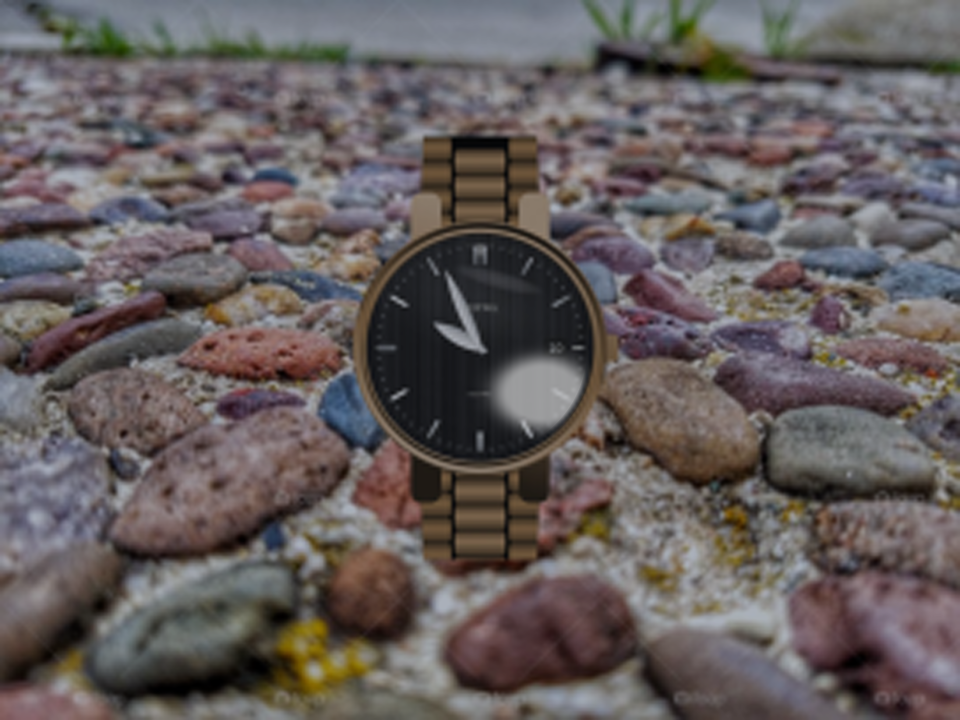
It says 9:56
